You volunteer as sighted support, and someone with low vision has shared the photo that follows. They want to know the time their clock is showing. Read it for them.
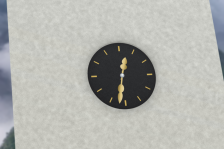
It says 12:32
